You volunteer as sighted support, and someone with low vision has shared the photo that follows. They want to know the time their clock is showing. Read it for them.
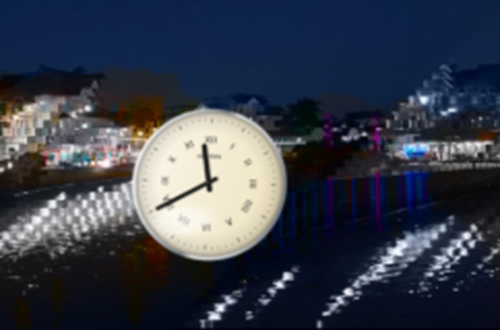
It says 11:40
